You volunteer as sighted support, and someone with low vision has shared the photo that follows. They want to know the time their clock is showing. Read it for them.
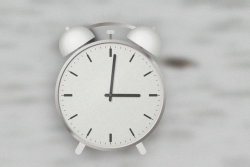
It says 3:01
